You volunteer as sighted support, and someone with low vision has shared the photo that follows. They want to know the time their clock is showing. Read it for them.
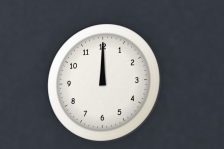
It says 12:00
